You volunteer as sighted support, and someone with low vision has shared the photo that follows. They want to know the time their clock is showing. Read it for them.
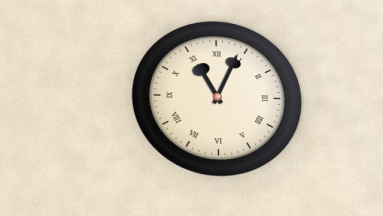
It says 11:04
